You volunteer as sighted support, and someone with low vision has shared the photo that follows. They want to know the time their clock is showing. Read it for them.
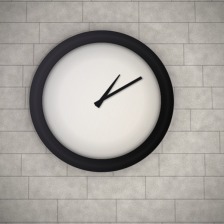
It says 1:10
